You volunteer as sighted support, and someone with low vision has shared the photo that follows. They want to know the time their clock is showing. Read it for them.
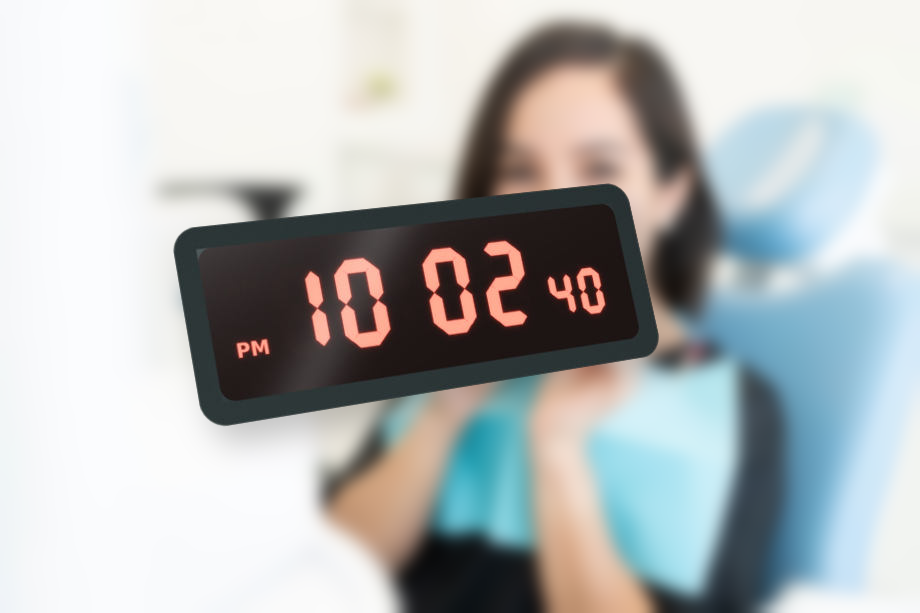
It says 10:02:40
